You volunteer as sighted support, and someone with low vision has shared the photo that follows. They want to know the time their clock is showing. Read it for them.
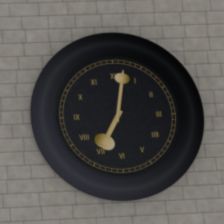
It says 7:02
